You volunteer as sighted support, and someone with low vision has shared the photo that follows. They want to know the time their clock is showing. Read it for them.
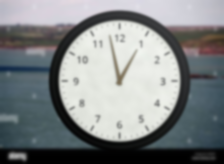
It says 12:58
